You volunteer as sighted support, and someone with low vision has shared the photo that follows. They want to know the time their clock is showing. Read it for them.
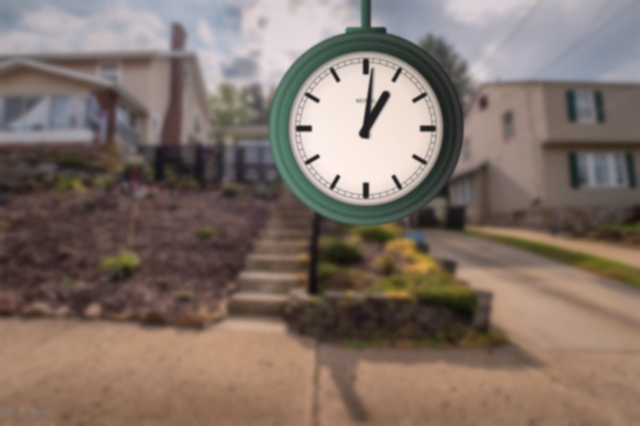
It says 1:01
